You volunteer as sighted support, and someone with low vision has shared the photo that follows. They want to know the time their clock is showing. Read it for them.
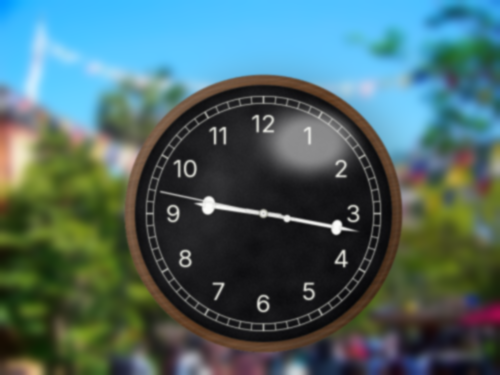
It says 9:16:47
